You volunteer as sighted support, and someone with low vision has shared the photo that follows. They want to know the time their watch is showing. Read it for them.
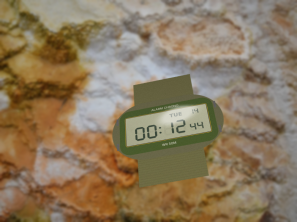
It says 0:12:44
